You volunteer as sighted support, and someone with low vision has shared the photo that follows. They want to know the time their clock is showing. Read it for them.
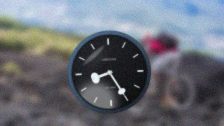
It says 8:25
